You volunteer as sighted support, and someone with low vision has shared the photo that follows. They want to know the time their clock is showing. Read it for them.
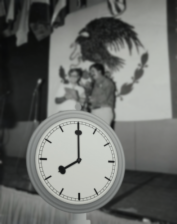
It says 8:00
